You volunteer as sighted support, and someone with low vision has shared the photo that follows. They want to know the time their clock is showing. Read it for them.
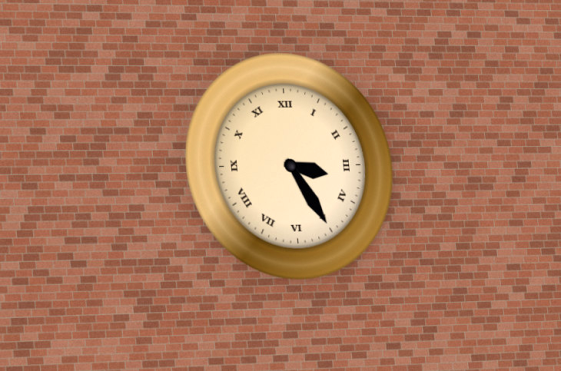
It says 3:25
